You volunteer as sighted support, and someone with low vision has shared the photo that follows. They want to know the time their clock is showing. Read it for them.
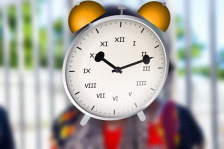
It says 10:12
